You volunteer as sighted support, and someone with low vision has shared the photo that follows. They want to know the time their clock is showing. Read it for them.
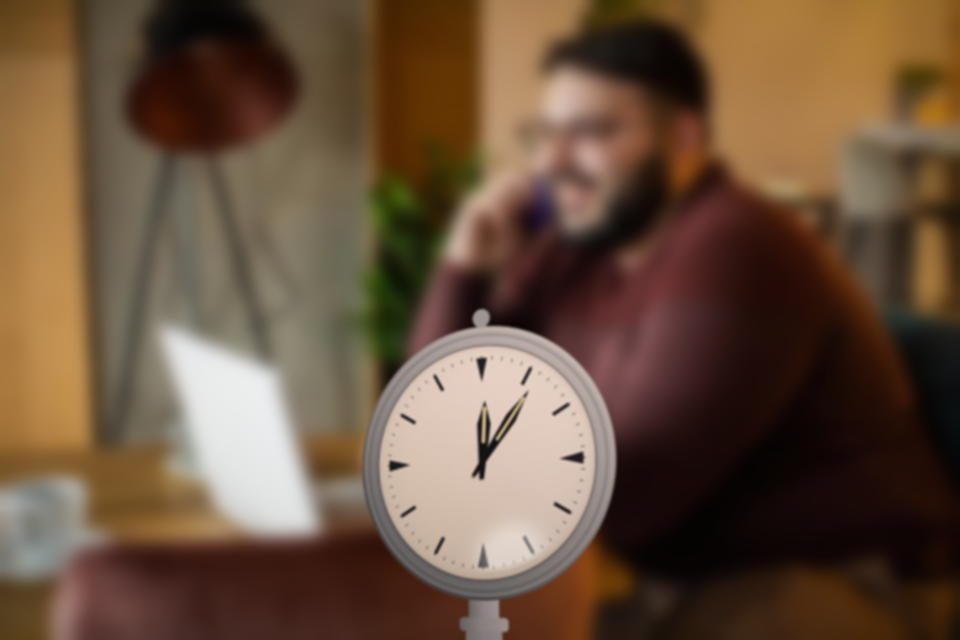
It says 12:06
